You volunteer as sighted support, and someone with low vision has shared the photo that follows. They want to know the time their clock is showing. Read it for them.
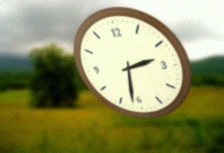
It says 2:32
